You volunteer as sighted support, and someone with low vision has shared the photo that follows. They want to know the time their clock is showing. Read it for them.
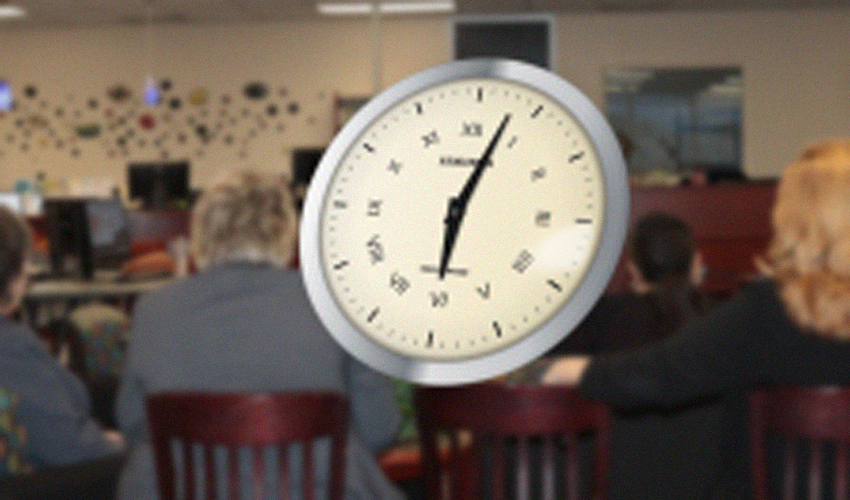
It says 6:03
